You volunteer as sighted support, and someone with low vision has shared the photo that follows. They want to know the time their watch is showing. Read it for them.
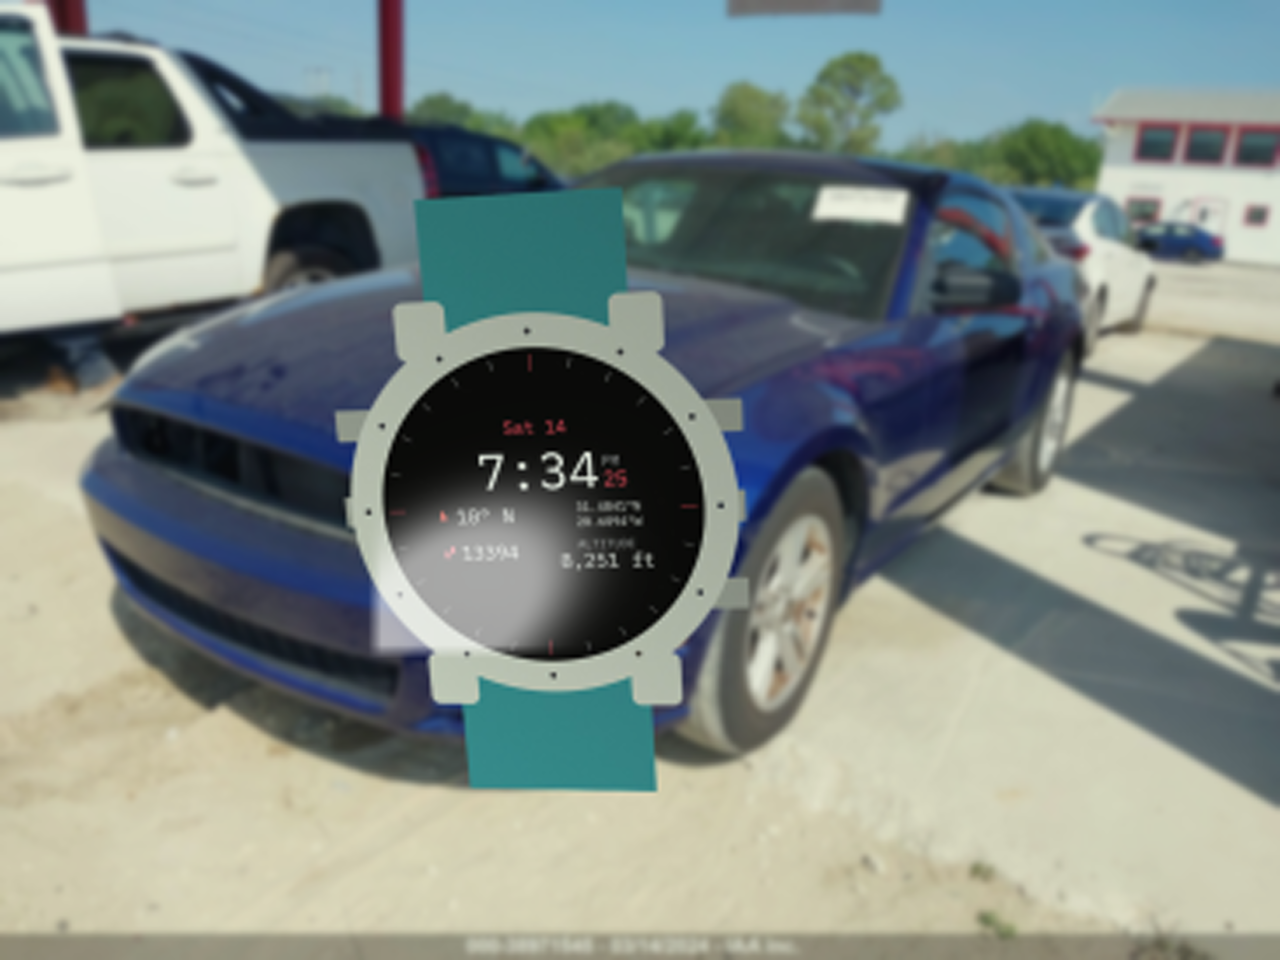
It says 7:34
